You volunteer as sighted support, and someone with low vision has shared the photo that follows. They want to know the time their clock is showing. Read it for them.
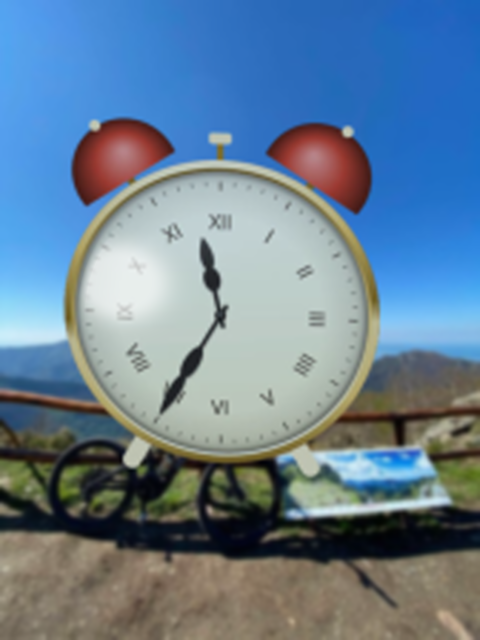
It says 11:35
